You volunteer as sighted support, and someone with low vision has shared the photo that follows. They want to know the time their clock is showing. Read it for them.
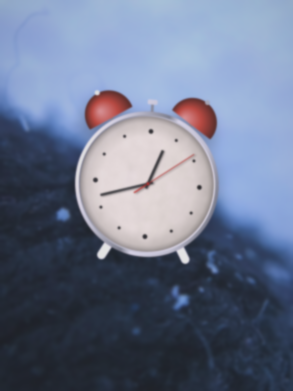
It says 12:42:09
